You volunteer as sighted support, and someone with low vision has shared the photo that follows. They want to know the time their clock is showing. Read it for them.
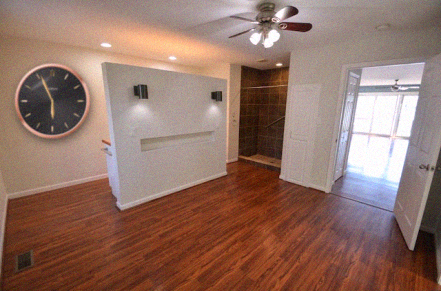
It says 5:56
